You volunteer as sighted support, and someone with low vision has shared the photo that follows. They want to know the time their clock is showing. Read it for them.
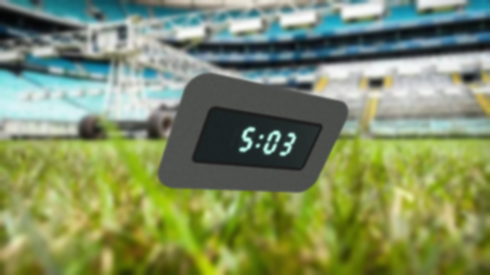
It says 5:03
